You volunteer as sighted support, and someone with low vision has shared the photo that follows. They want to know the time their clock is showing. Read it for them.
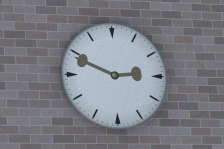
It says 2:49
